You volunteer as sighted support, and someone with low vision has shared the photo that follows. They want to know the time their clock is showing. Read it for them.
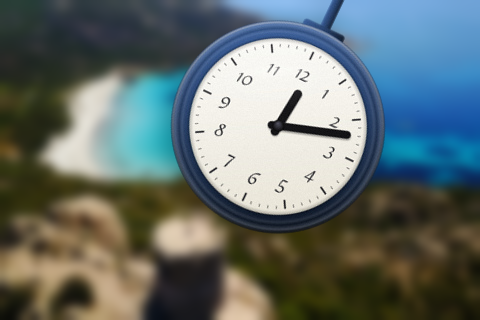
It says 12:12
